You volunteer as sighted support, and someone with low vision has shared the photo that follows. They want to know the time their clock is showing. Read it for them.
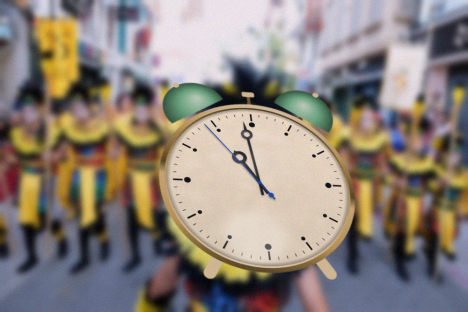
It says 10:58:54
